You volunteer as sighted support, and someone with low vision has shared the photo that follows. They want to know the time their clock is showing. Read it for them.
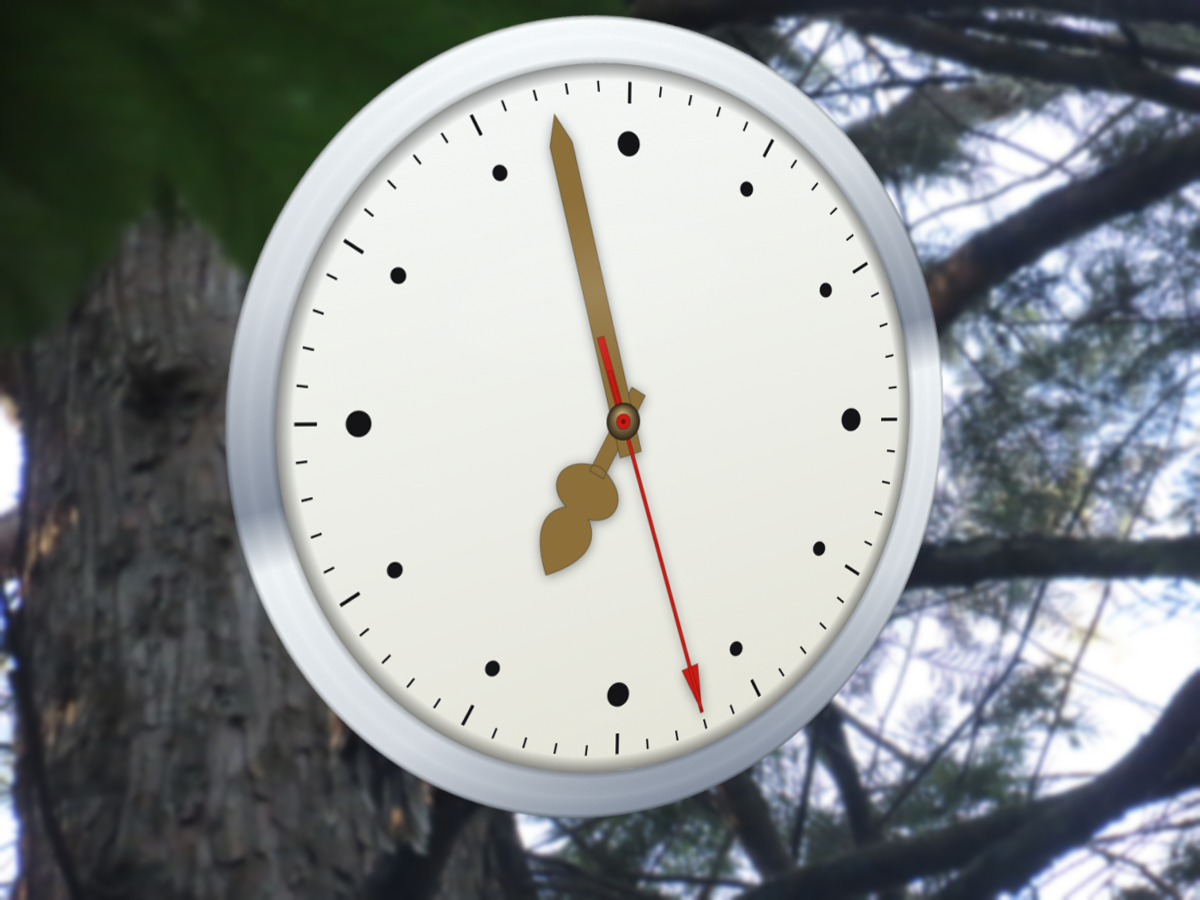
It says 6:57:27
